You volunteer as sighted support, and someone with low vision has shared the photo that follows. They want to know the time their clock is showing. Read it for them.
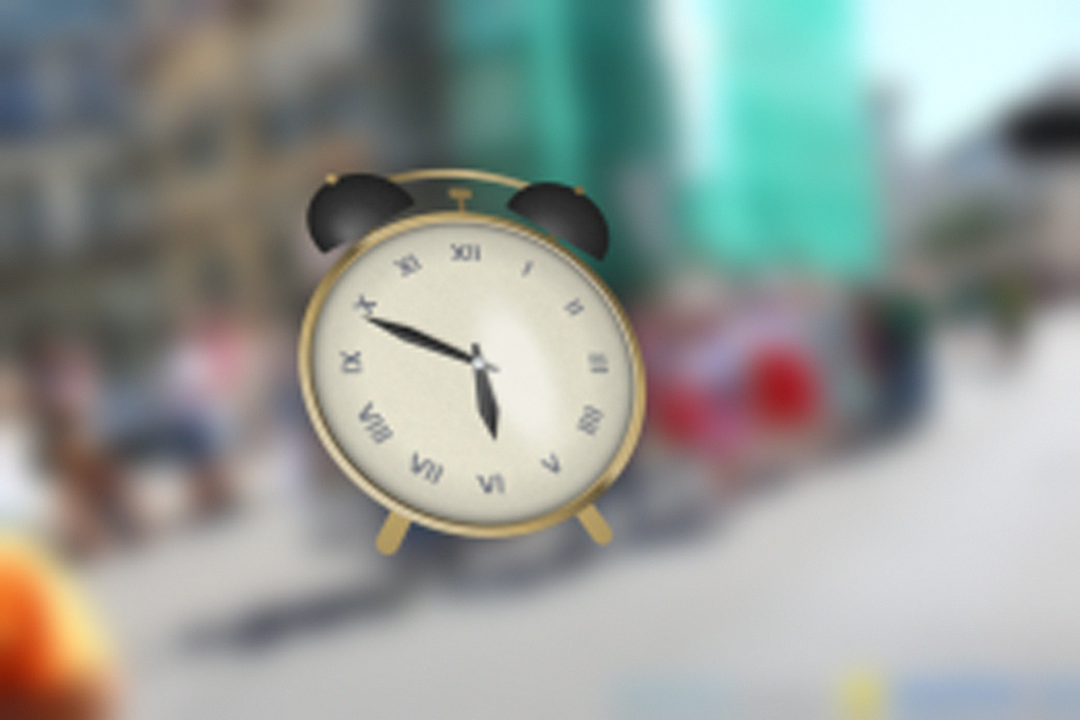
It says 5:49
